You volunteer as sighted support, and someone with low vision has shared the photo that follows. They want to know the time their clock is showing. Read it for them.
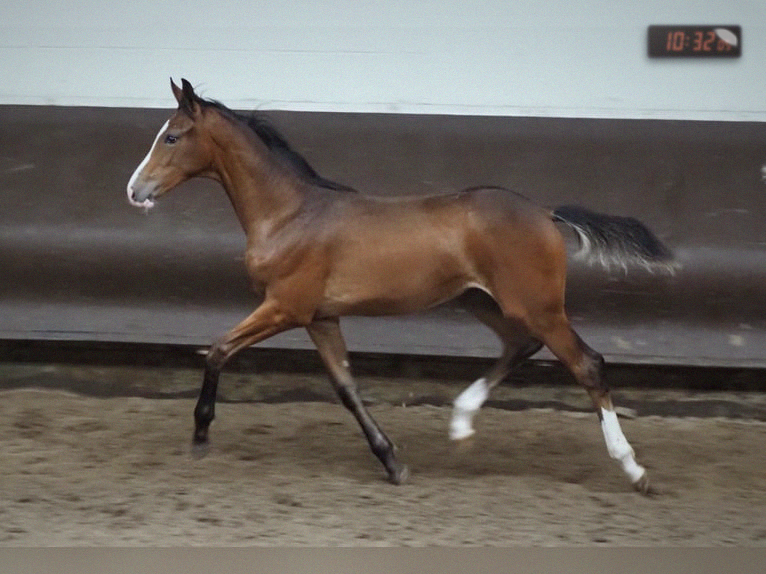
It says 10:32
